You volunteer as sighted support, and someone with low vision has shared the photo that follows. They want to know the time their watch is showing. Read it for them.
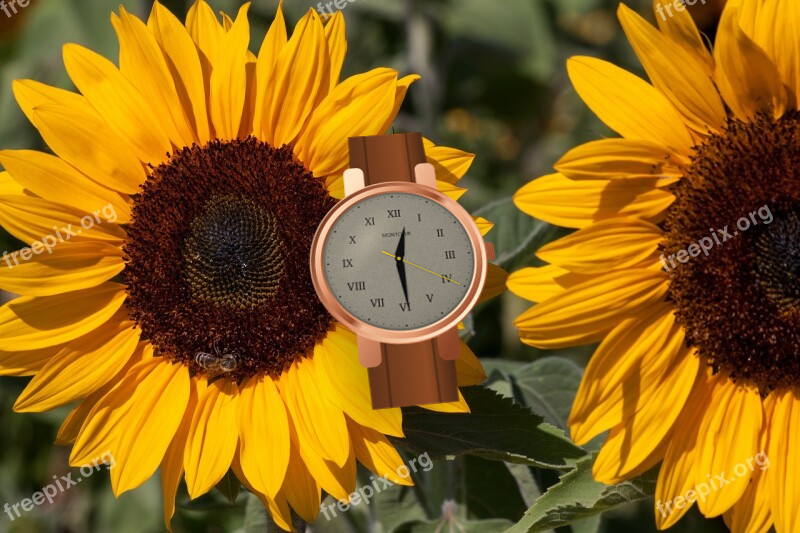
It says 12:29:20
